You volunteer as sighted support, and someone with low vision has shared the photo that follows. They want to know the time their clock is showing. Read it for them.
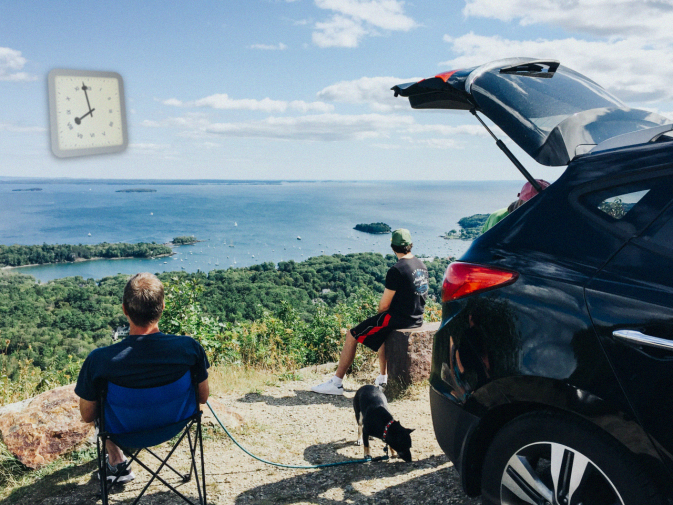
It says 7:58
